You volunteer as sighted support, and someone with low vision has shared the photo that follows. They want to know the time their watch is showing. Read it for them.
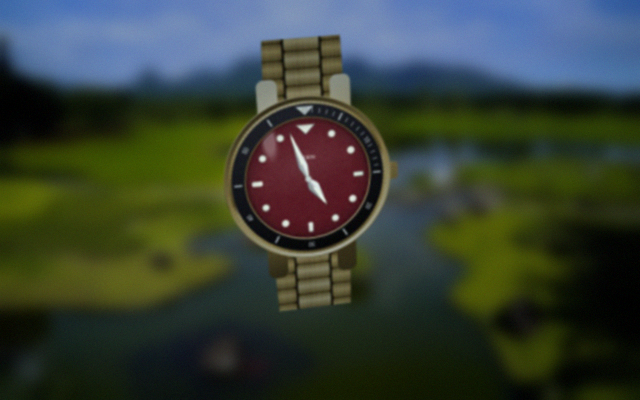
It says 4:57
